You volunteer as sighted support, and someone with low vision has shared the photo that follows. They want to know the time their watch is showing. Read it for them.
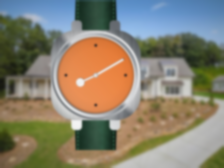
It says 8:10
